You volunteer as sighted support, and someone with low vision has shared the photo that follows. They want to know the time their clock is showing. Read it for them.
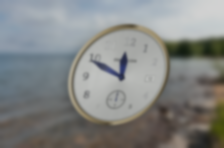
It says 11:49
